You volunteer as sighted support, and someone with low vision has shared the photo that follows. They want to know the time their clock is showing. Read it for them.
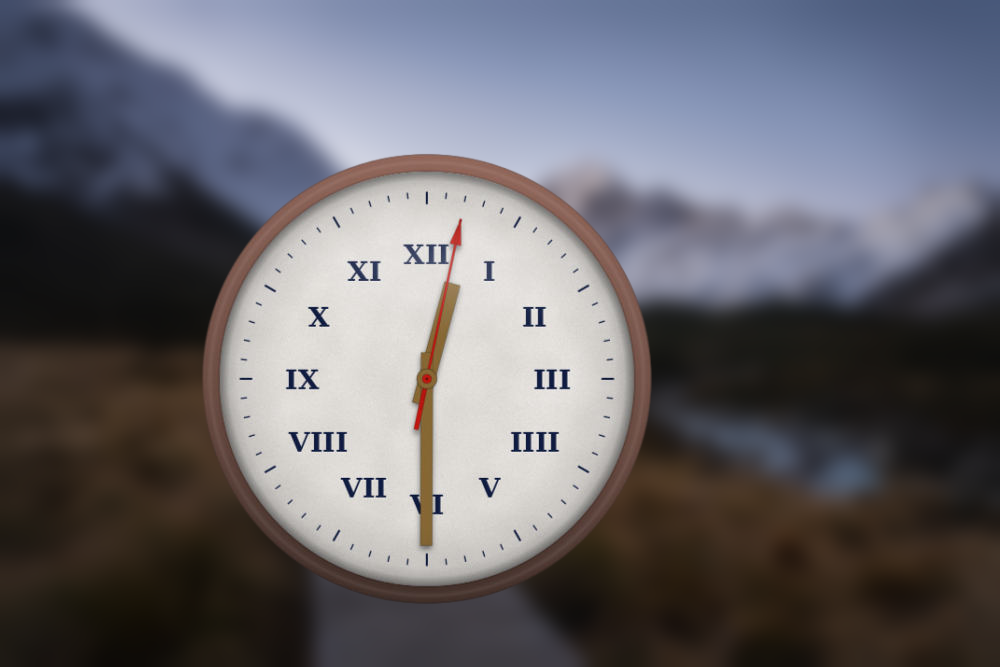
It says 12:30:02
